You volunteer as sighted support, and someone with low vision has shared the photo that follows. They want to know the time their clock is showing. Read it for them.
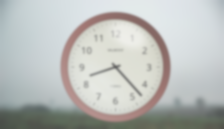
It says 8:23
